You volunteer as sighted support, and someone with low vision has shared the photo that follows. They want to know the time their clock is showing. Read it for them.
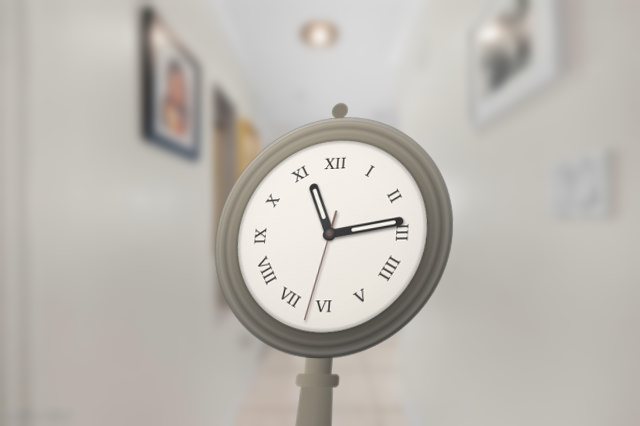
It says 11:13:32
